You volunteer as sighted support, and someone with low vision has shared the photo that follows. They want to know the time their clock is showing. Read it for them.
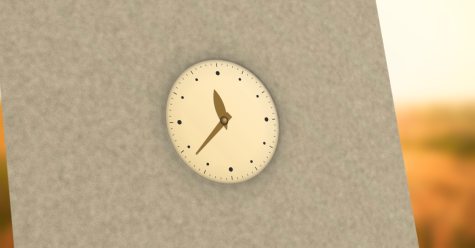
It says 11:38
